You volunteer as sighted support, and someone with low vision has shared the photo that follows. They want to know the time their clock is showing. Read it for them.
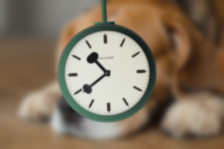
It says 10:39
